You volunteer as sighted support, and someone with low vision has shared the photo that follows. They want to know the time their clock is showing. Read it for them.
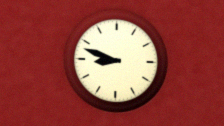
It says 8:48
